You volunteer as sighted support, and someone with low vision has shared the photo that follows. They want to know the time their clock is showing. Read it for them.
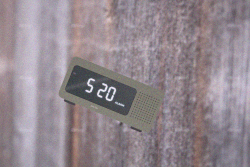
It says 5:20
